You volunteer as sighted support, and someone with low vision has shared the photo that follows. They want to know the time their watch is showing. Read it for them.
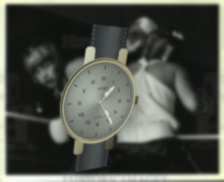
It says 1:24
